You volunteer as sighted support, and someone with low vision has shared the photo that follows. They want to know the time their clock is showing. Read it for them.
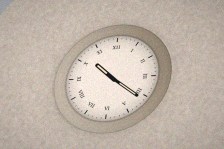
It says 10:21
